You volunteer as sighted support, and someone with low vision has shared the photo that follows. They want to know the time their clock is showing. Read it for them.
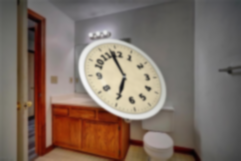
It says 6:58
